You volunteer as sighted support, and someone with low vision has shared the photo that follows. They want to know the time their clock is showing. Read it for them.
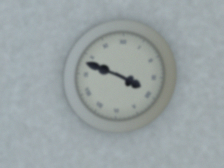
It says 3:48
